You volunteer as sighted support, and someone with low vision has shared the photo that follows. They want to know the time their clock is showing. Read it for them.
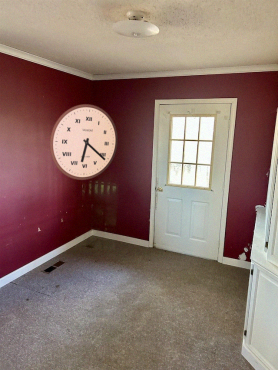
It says 6:21
